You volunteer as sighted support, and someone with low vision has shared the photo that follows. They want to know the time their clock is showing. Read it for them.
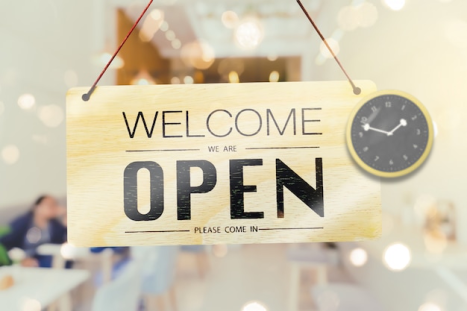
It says 1:48
